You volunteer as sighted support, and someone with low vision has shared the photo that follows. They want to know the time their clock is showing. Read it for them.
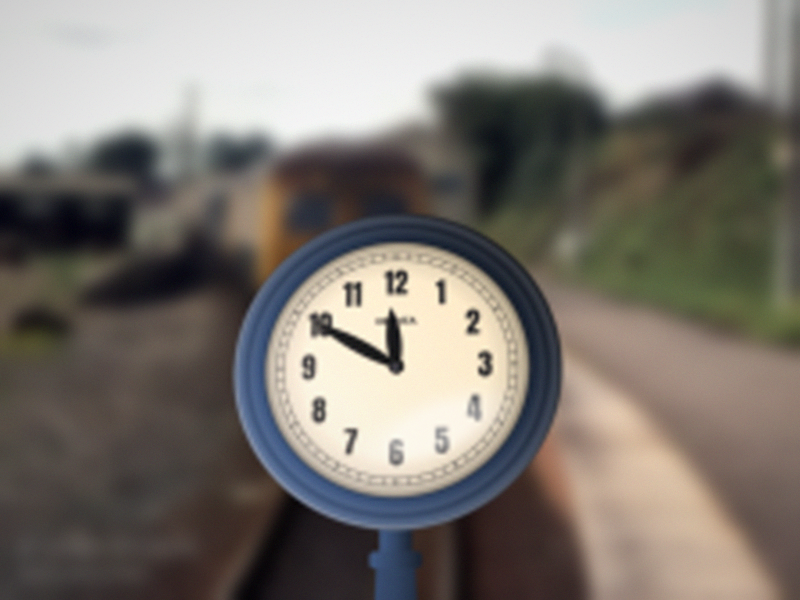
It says 11:50
